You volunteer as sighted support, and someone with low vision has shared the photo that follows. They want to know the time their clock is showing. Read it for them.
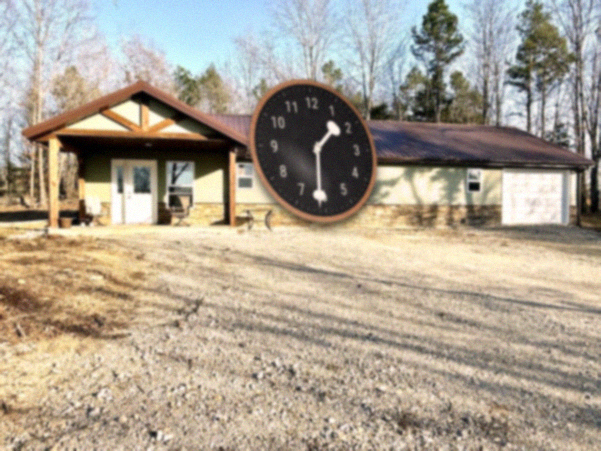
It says 1:31
